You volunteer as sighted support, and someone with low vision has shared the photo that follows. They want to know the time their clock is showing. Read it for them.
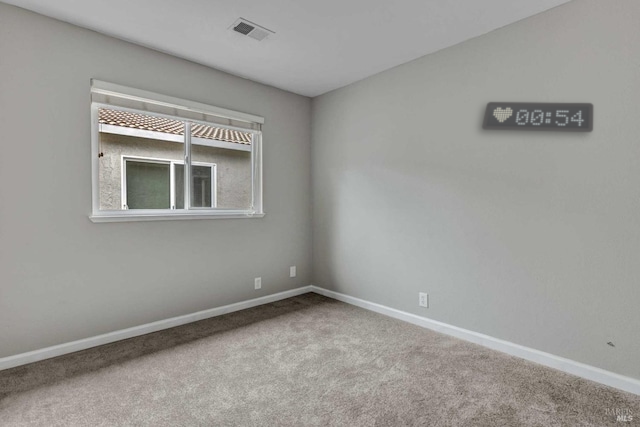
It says 0:54
